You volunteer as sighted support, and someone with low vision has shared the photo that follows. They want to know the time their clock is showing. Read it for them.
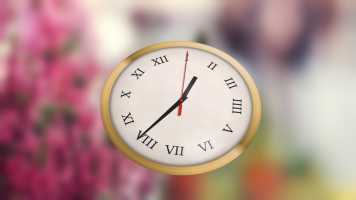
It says 1:41:05
